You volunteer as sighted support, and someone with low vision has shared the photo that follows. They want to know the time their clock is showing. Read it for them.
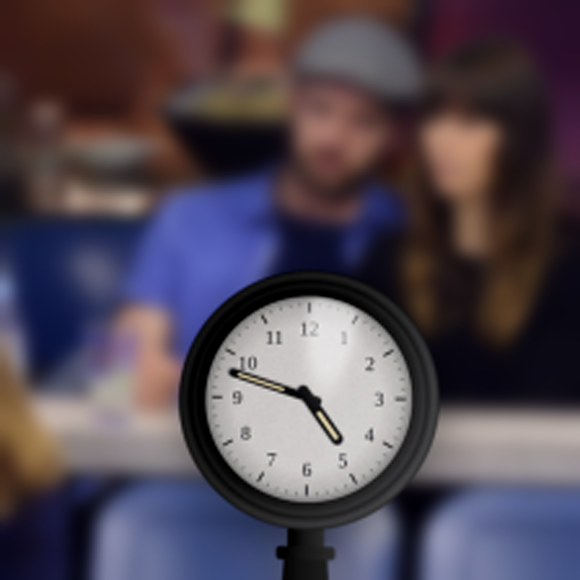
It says 4:48
